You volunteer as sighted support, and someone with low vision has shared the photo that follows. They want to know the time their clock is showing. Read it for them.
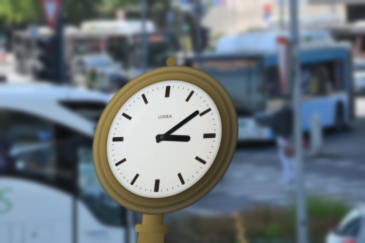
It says 3:09
